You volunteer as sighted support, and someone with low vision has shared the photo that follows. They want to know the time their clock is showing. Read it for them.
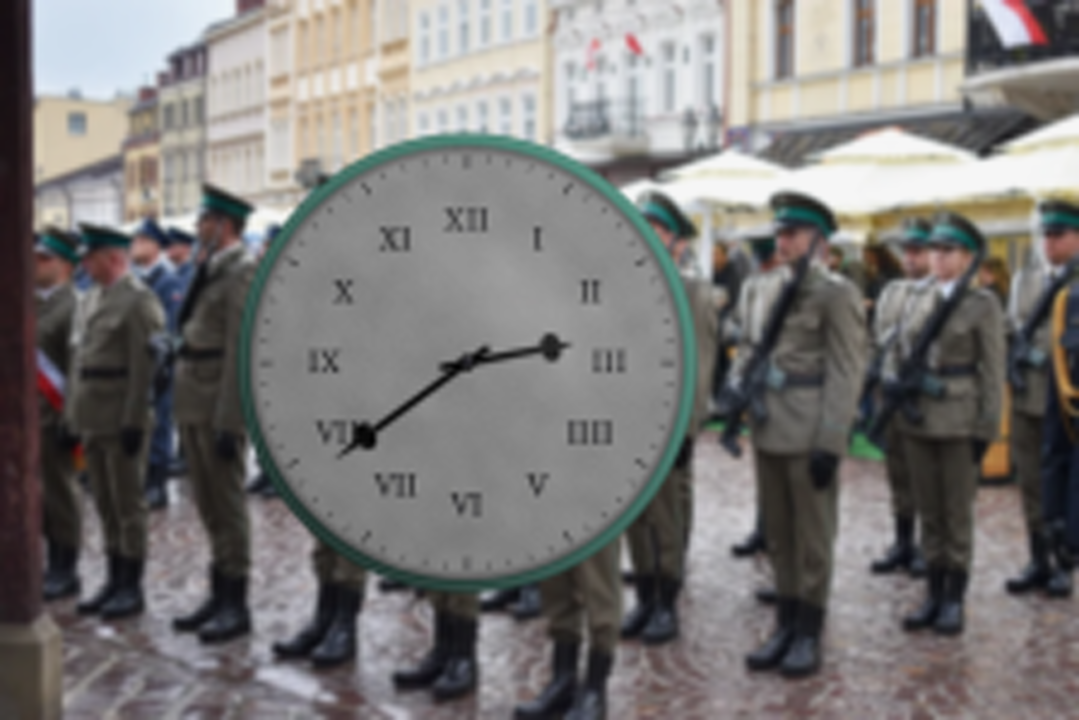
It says 2:39
